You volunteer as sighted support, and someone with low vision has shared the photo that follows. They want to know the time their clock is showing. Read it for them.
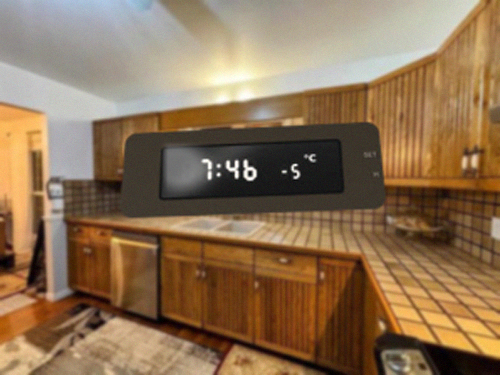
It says 7:46
